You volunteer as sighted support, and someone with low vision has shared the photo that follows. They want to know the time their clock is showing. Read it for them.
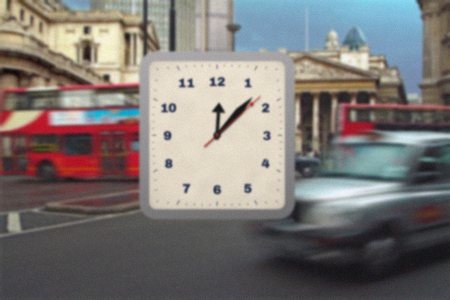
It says 12:07:08
